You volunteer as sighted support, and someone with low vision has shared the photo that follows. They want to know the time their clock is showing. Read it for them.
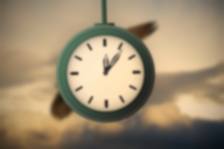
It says 12:06
